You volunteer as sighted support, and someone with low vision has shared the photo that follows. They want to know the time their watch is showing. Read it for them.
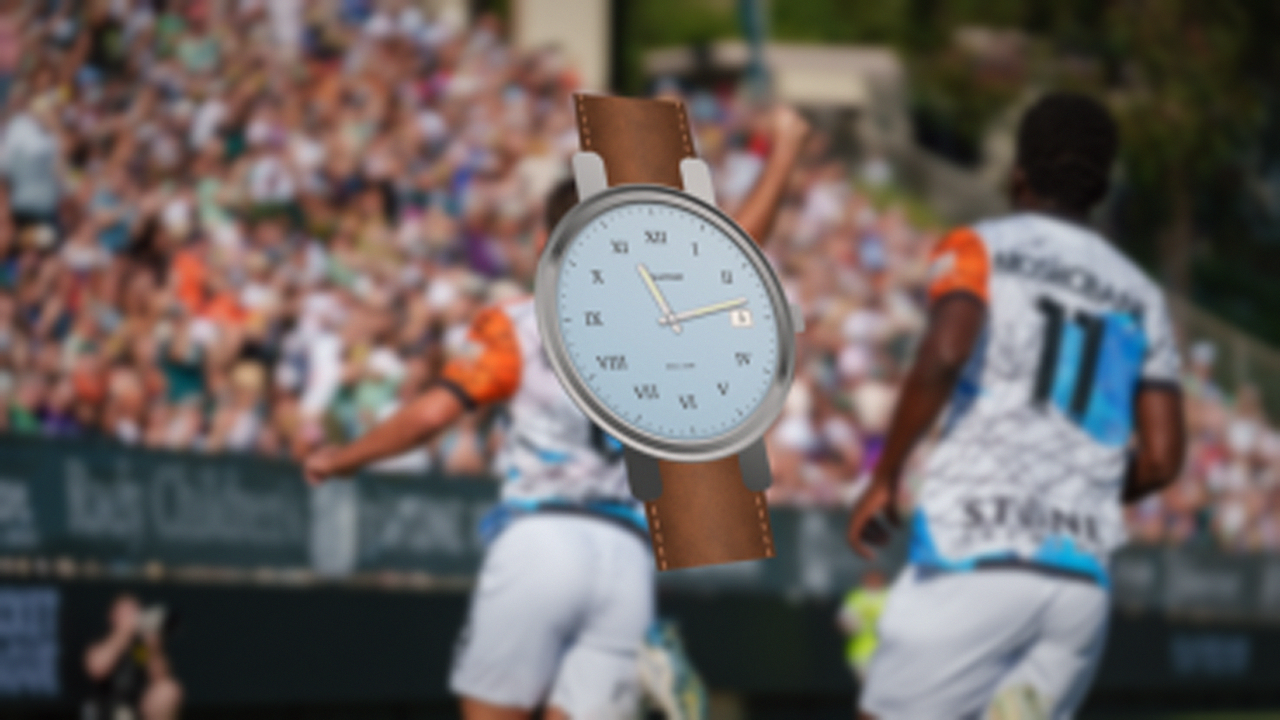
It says 11:13
